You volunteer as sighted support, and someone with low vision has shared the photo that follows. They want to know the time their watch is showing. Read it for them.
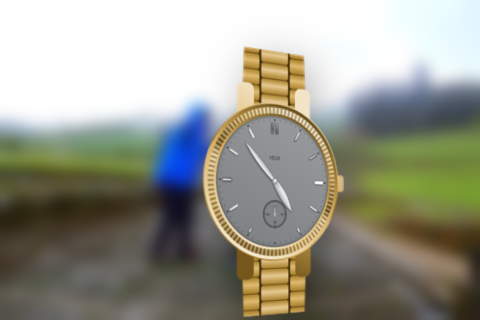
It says 4:53
